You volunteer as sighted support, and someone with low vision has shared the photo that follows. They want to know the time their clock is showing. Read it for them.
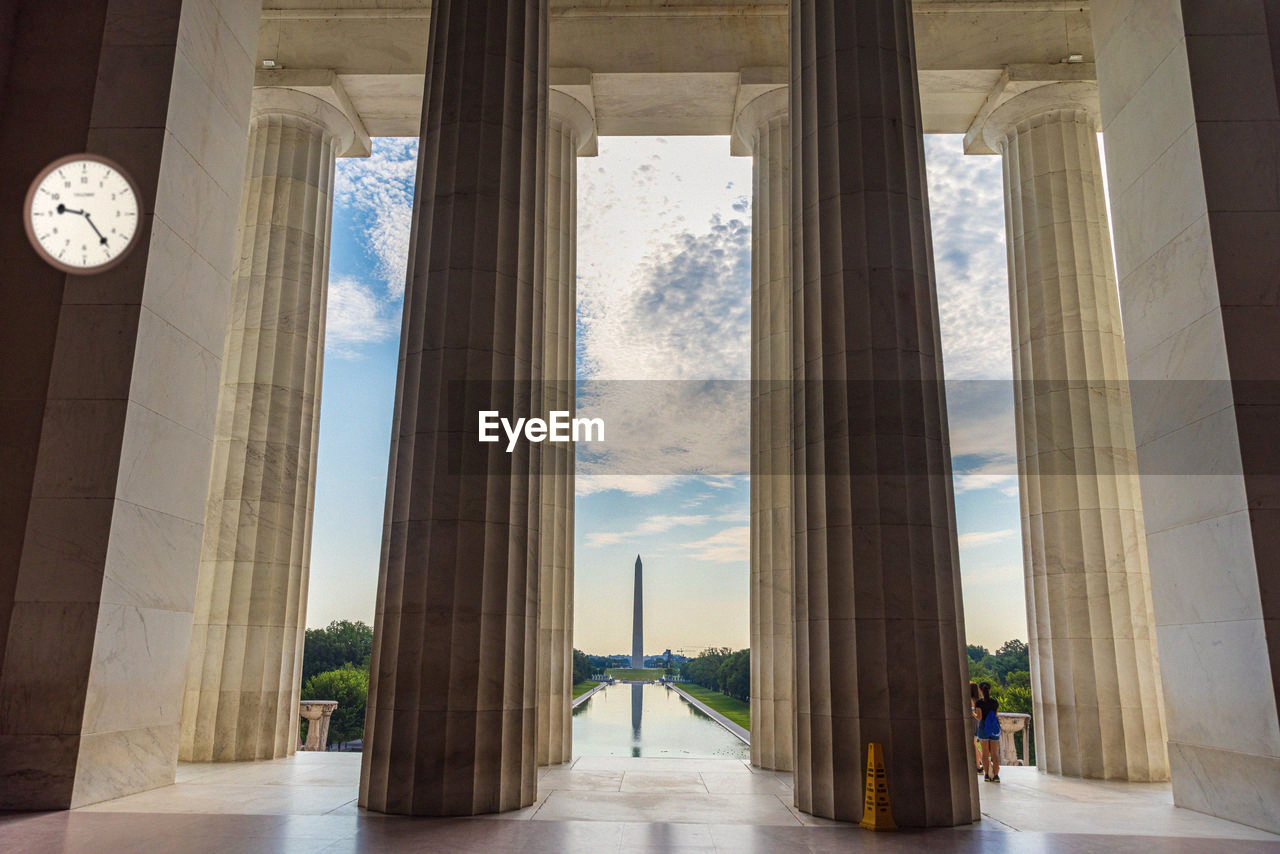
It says 9:24
